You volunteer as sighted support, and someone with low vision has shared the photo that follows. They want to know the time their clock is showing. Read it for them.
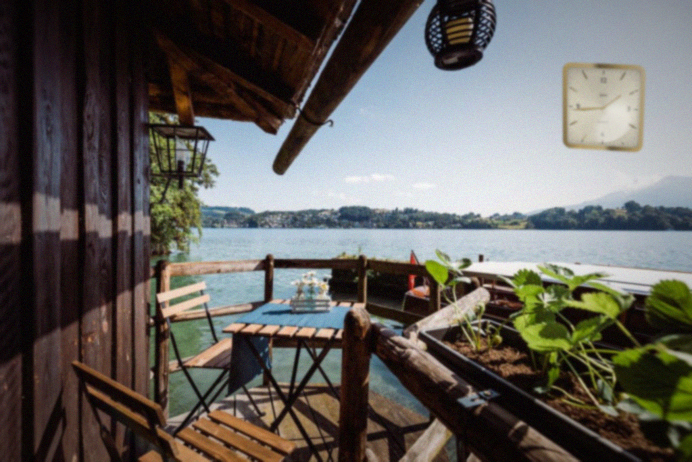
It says 1:44
